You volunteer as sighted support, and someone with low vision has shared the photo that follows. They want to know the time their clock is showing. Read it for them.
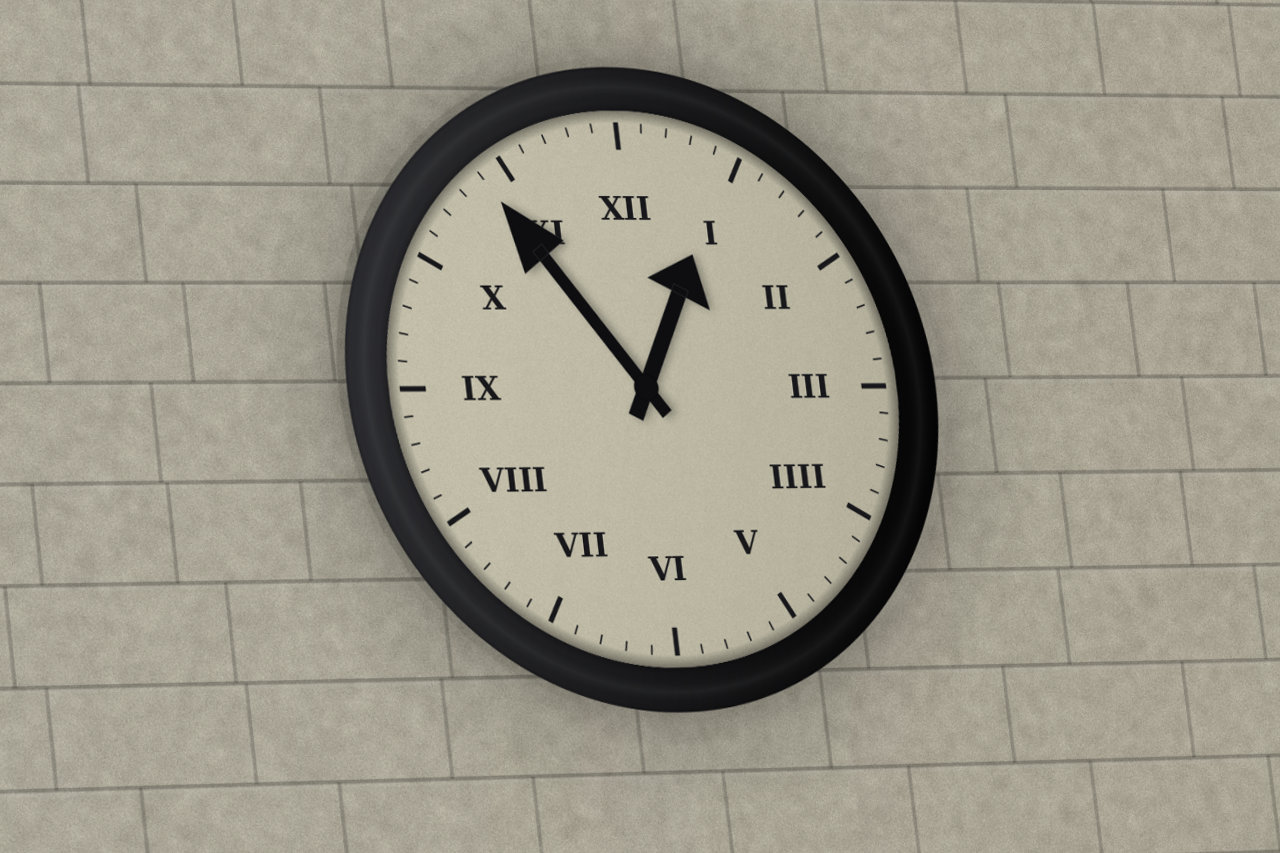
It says 12:54
